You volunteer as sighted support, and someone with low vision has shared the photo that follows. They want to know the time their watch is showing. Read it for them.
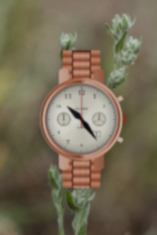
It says 10:24
